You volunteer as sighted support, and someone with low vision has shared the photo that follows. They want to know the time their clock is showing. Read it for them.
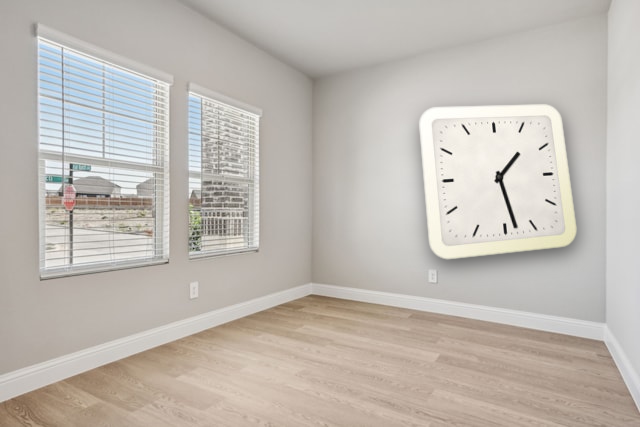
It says 1:28
